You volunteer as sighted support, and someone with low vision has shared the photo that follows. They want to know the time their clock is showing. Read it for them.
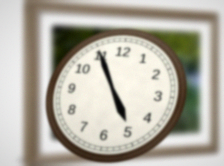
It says 4:55
